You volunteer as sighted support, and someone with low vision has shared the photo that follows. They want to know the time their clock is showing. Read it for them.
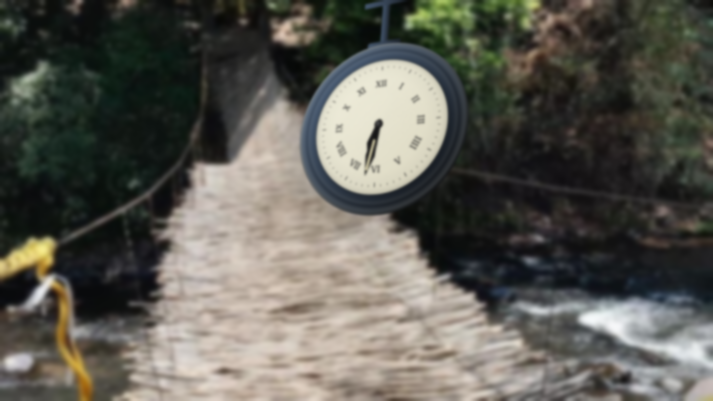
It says 6:32
